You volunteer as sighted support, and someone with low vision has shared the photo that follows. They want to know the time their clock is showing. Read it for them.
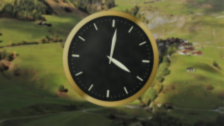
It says 4:01
